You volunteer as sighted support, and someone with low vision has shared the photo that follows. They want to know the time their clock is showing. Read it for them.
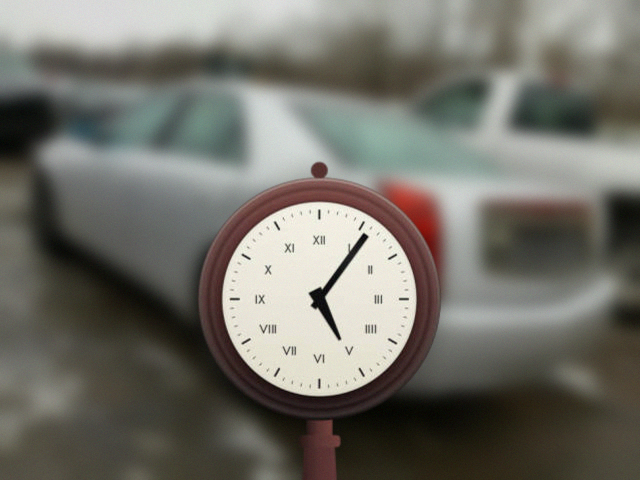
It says 5:06
